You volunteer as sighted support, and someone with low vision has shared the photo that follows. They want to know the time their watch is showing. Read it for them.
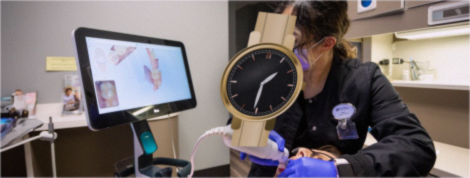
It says 1:31
